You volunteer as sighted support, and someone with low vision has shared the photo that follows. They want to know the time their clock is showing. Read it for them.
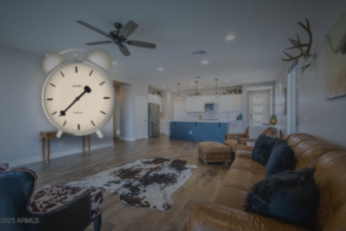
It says 1:38
